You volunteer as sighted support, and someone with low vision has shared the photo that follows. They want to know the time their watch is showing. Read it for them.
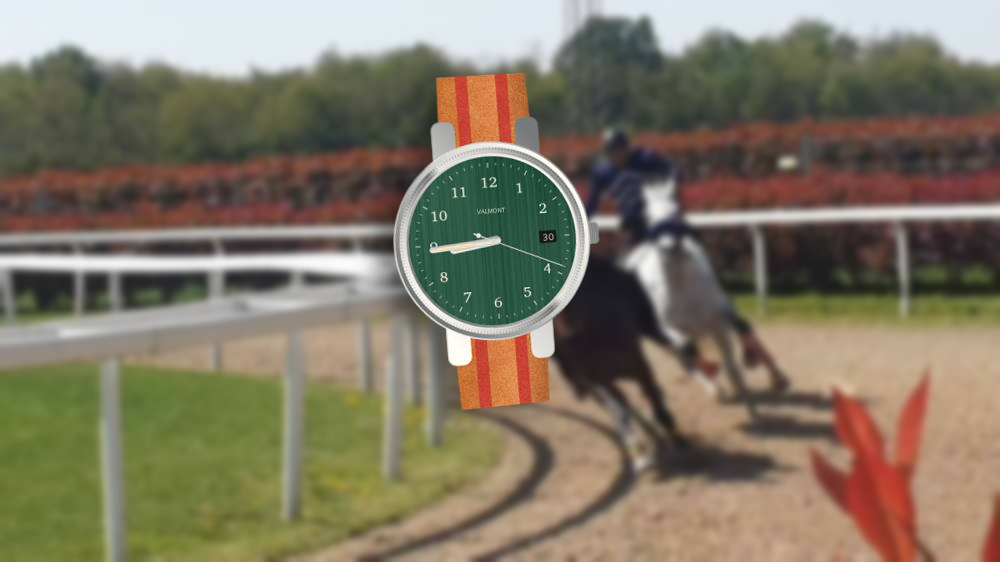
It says 8:44:19
